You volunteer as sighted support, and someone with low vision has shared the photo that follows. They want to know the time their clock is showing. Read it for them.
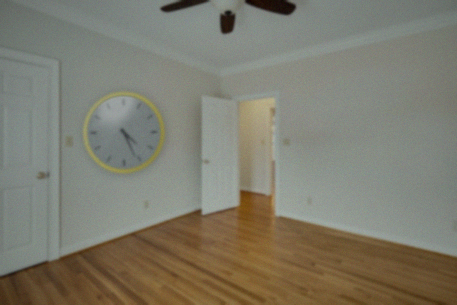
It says 4:26
